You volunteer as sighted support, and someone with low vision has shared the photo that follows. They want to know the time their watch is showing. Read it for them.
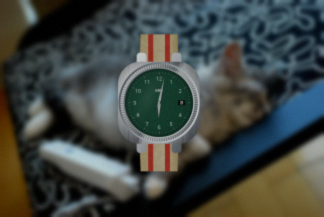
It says 6:02
